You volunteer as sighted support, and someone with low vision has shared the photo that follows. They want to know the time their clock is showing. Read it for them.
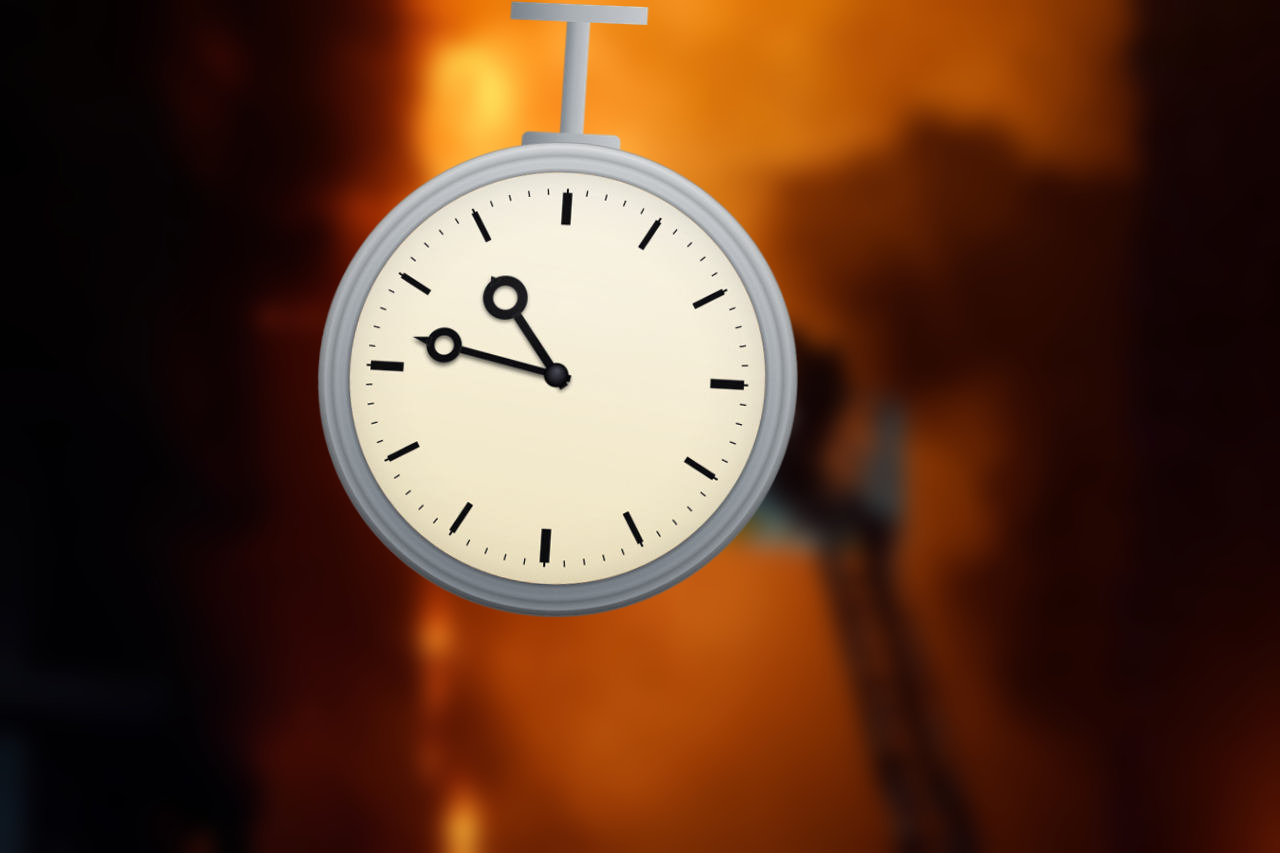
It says 10:47
